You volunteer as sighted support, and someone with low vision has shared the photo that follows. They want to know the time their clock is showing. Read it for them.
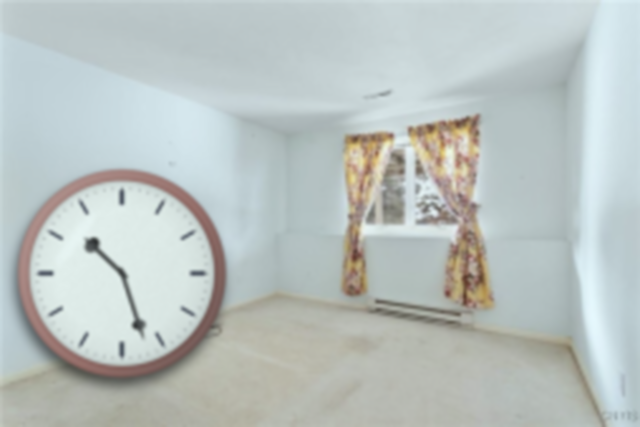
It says 10:27
